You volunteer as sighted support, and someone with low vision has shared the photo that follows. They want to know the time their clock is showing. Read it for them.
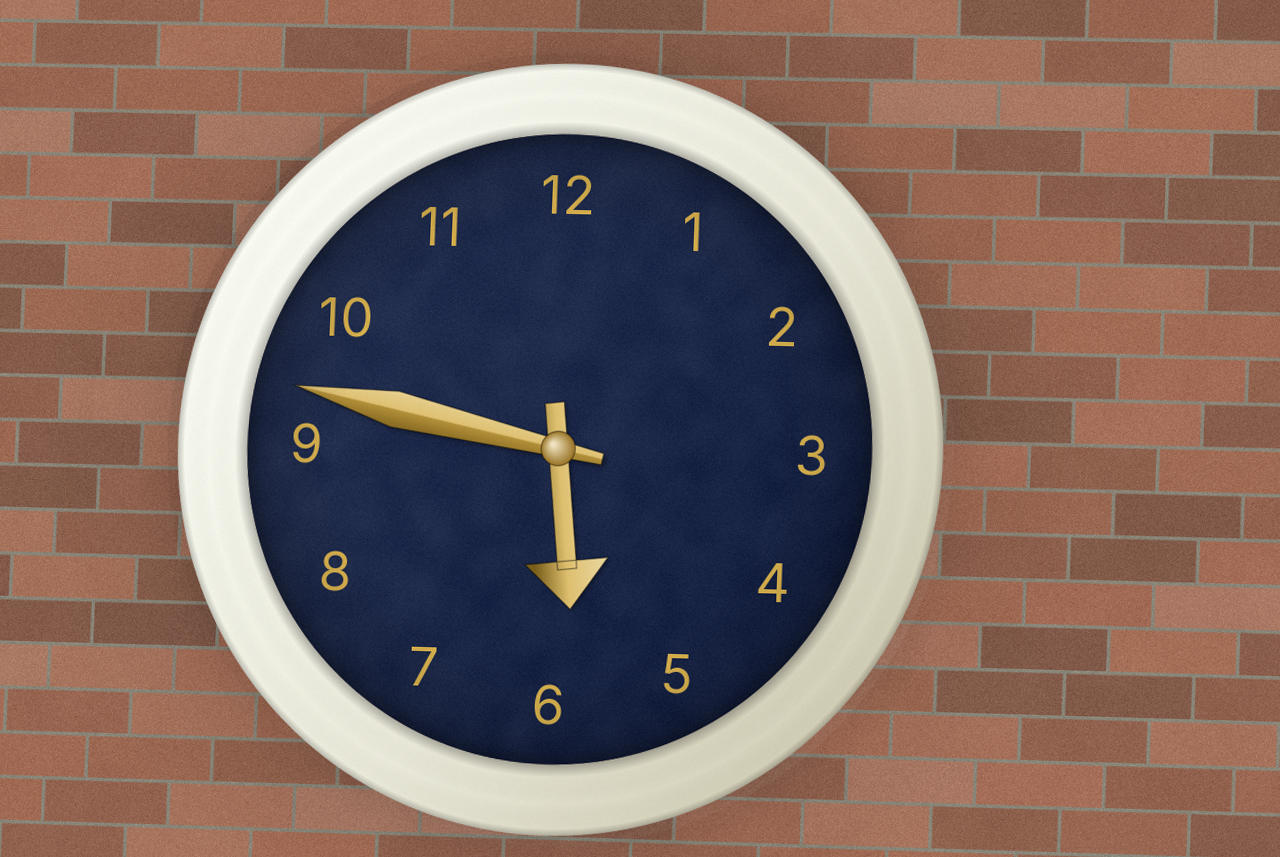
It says 5:47
